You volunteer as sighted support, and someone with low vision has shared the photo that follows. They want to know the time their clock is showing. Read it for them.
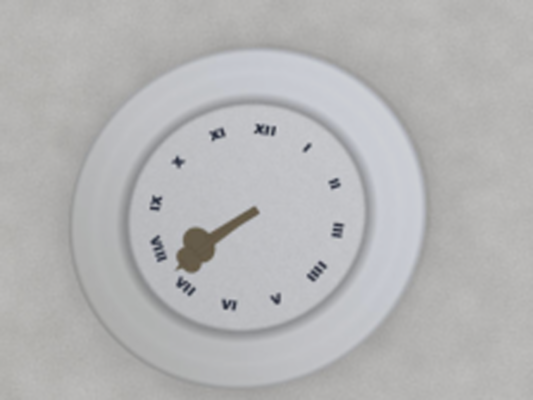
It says 7:37
